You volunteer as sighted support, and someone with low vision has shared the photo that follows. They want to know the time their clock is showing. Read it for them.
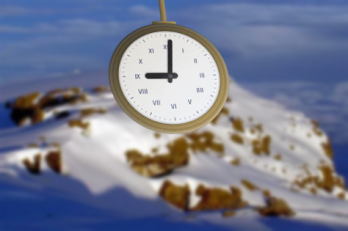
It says 9:01
